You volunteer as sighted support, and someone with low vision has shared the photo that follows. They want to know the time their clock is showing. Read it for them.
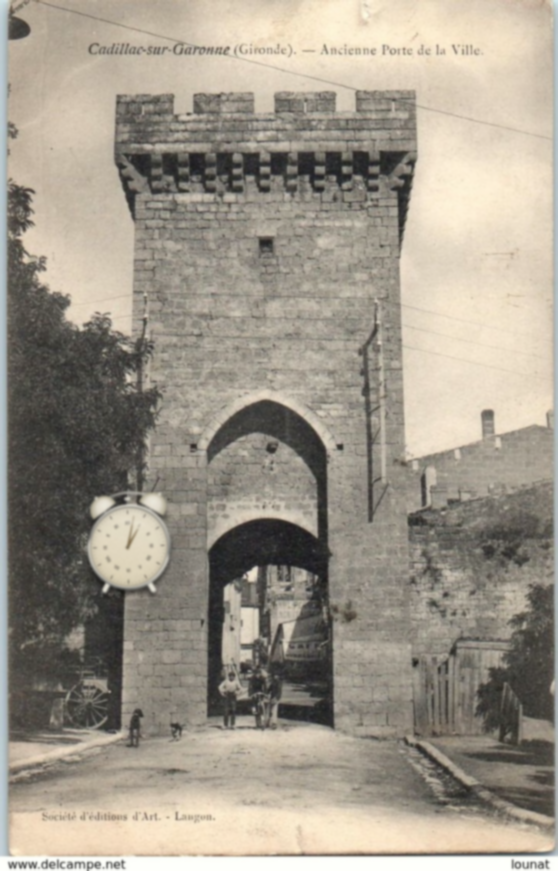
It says 1:02
